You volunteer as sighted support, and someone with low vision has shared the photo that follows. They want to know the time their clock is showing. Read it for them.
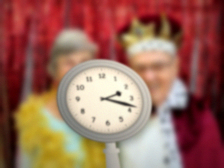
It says 2:18
